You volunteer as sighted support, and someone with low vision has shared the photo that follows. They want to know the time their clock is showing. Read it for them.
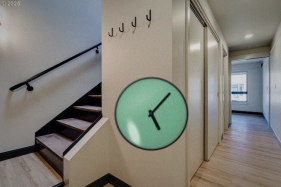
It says 5:07
